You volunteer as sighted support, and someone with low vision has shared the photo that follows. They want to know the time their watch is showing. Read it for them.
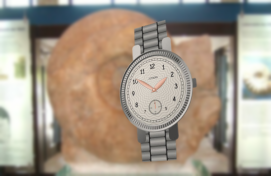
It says 1:51
